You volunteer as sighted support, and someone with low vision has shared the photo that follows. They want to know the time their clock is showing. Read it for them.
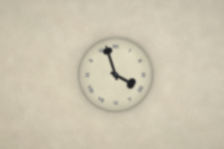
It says 3:57
